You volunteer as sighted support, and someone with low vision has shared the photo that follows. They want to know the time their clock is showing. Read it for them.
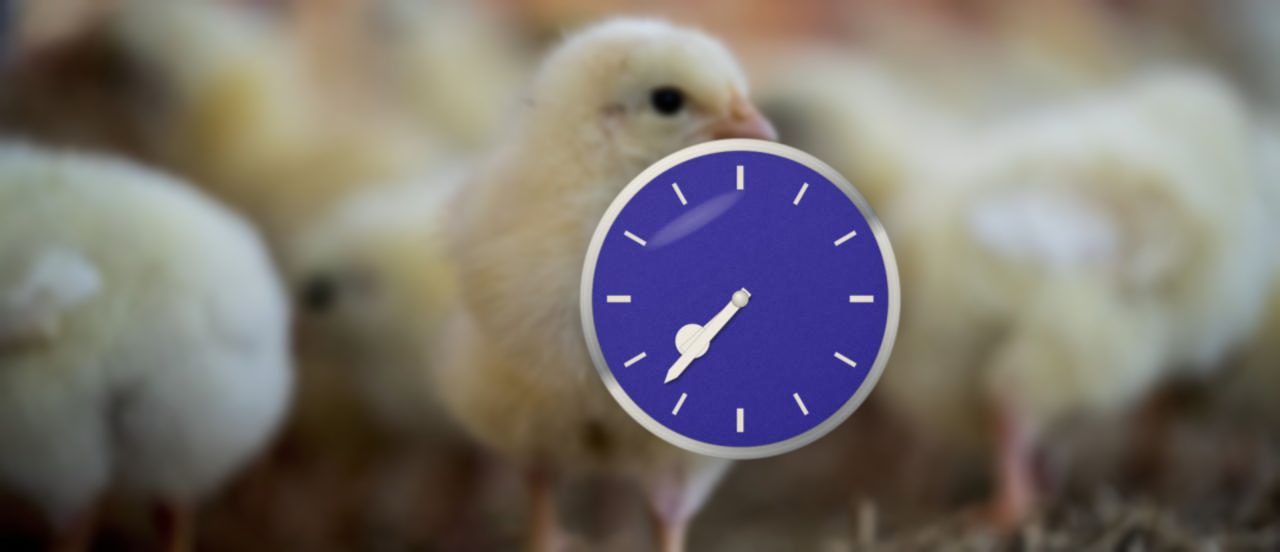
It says 7:37
